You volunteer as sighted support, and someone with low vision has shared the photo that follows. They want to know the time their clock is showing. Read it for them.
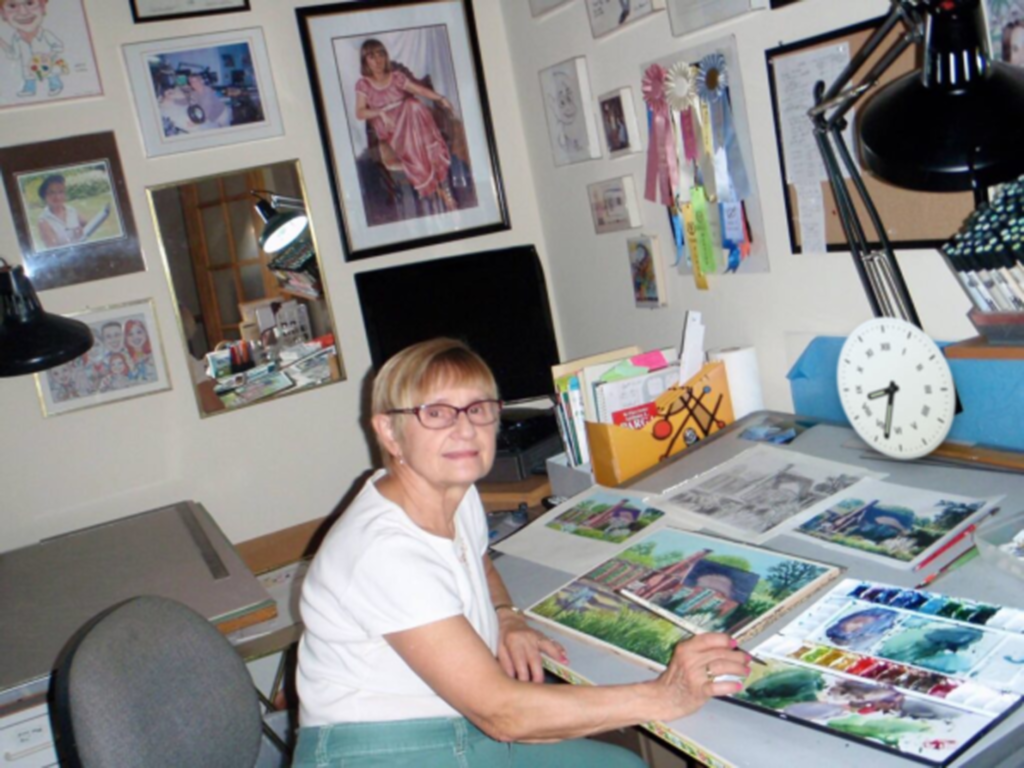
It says 8:33
